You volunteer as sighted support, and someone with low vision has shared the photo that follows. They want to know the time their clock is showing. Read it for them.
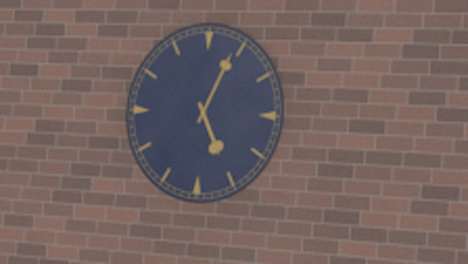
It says 5:04
